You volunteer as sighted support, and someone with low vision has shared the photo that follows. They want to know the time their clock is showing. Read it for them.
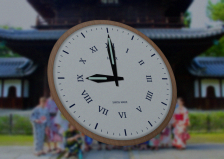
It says 9:00
